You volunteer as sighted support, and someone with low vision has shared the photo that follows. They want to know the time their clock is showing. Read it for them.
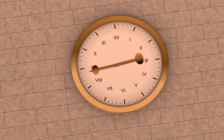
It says 2:44
